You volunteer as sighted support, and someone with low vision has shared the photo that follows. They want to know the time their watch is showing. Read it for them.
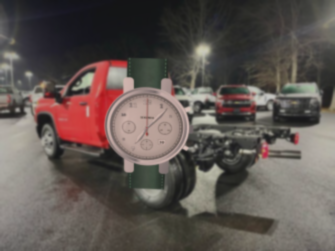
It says 7:07
